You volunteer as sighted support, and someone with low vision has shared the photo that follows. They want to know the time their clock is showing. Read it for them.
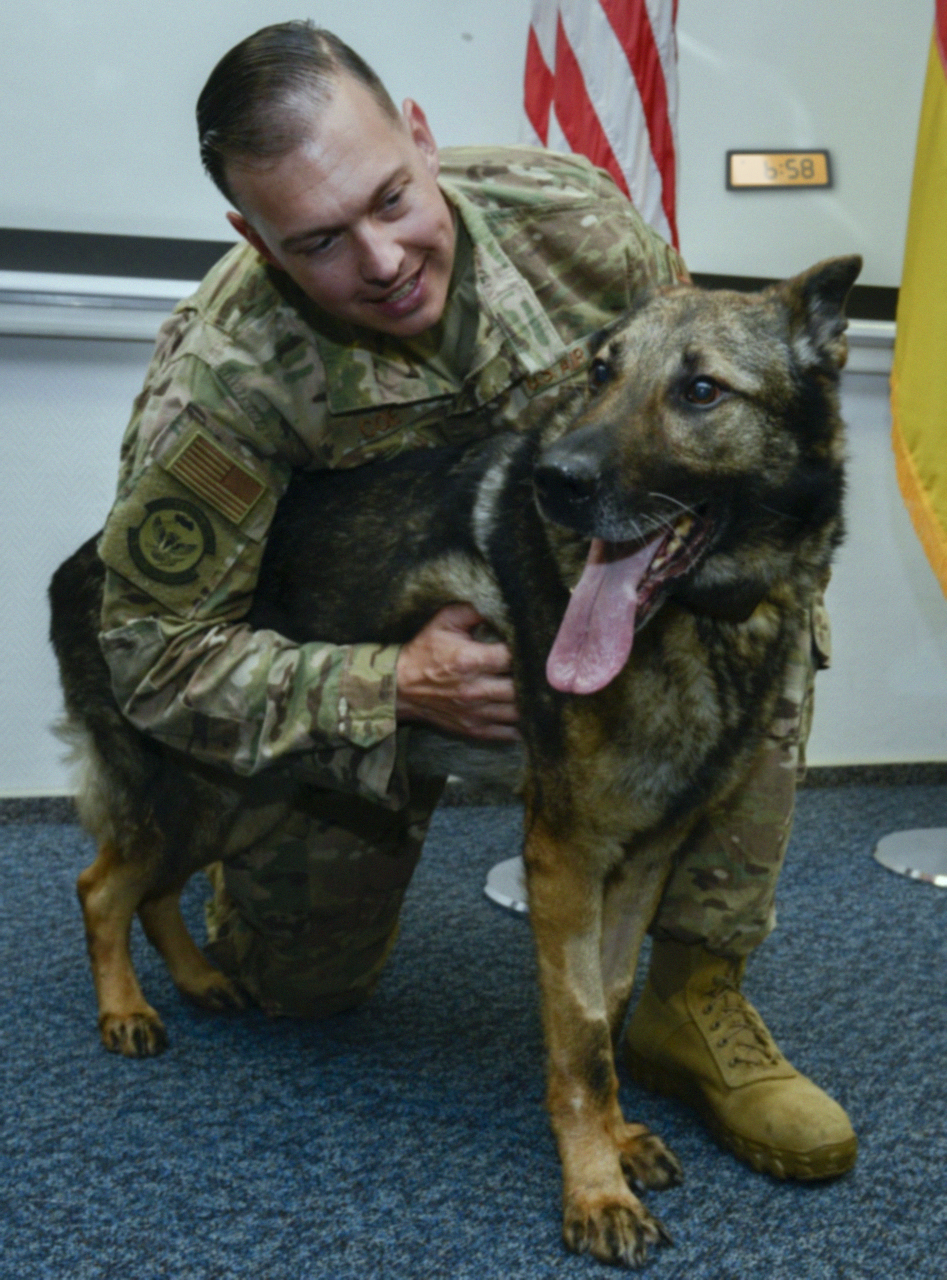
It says 6:58
